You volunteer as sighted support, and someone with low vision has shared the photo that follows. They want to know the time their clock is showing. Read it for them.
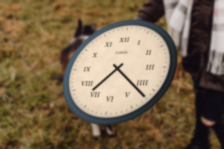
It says 7:22
